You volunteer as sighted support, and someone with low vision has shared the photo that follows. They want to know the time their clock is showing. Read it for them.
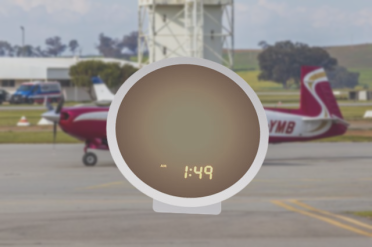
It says 1:49
